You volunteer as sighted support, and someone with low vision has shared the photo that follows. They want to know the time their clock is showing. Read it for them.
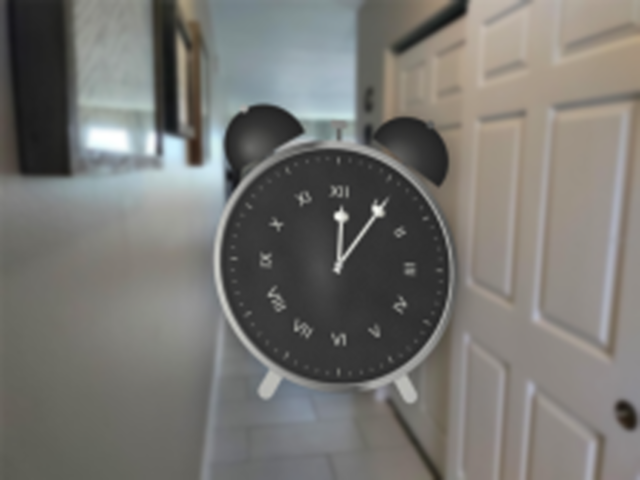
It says 12:06
